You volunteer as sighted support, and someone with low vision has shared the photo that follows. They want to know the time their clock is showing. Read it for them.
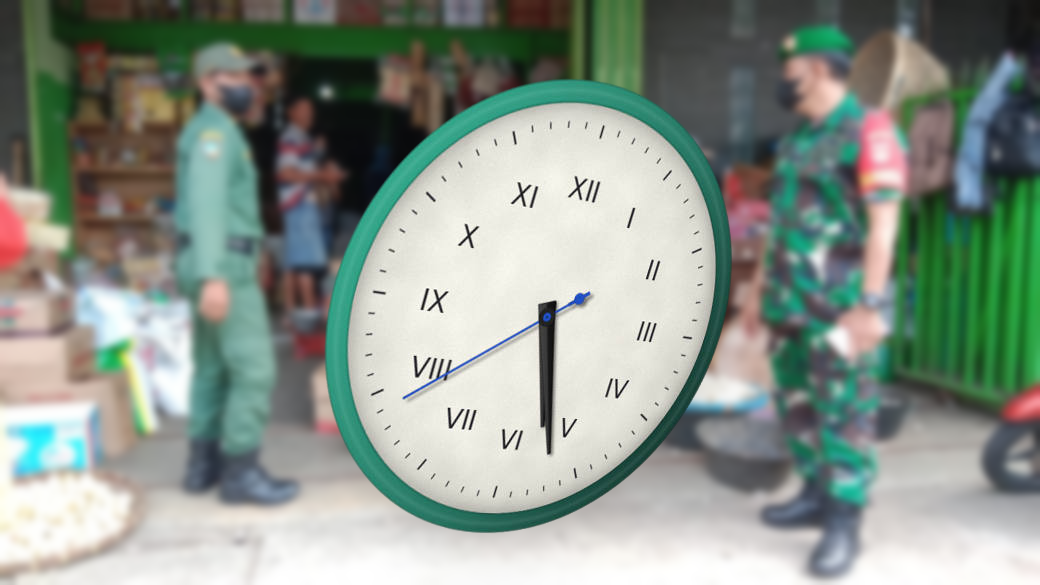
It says 5:26:39
